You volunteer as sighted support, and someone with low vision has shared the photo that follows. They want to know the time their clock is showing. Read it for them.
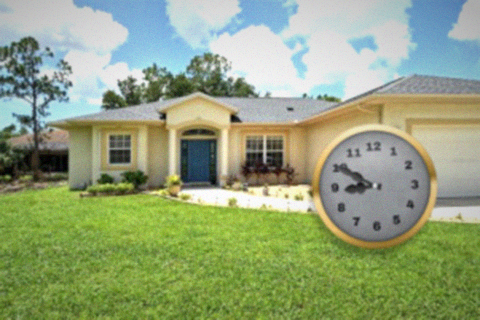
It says 8:50
